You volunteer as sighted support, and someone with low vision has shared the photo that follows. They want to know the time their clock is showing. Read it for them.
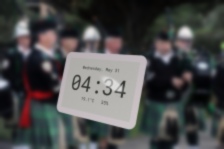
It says 4:34
